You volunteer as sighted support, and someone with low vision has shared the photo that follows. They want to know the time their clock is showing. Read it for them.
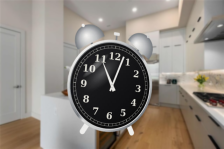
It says 11:03
